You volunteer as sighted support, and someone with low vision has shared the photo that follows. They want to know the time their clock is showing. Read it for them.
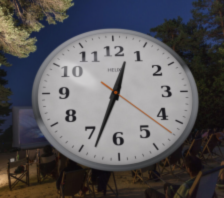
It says 12:33:22
